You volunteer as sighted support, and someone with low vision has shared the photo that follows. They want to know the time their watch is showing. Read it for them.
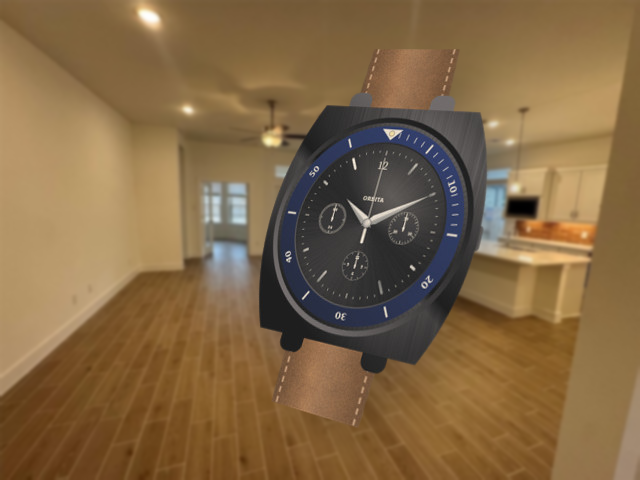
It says 10:10
